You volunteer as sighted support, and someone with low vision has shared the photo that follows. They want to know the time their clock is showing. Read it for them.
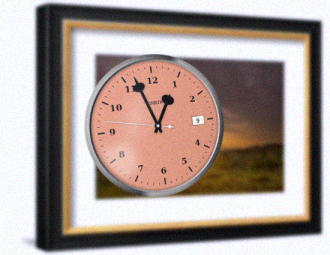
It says 12:56:47
